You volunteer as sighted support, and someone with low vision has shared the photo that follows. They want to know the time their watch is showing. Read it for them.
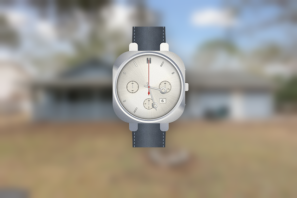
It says 3:27
